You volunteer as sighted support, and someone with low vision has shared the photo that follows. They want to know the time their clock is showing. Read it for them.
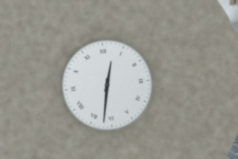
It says 12:32
